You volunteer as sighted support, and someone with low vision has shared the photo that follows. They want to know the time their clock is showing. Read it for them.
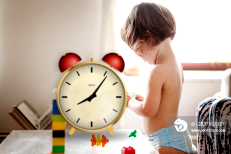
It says 8:06
